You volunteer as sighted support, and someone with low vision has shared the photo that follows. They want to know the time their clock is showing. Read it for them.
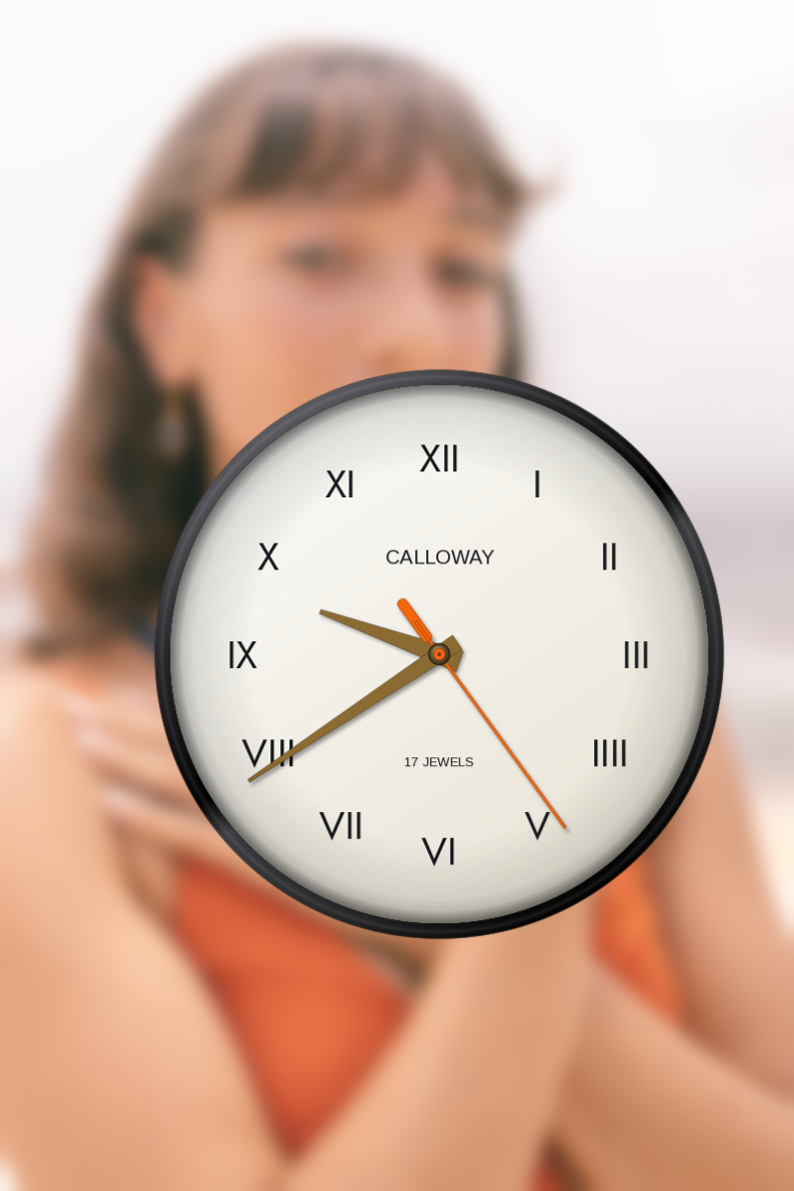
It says 9:39:24
